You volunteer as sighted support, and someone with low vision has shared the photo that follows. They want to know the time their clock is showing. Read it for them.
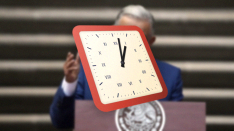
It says 1:02
